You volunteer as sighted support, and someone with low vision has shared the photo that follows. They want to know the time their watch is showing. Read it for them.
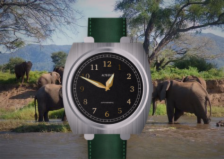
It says 12:49
